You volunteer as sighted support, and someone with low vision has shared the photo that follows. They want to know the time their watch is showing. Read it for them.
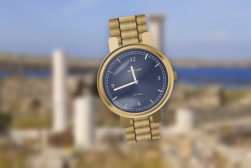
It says 11:43
